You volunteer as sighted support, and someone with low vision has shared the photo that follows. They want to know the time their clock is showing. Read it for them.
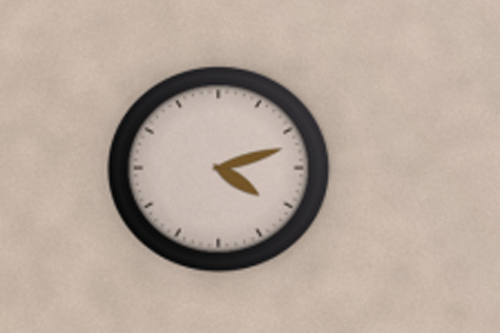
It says 4:12
